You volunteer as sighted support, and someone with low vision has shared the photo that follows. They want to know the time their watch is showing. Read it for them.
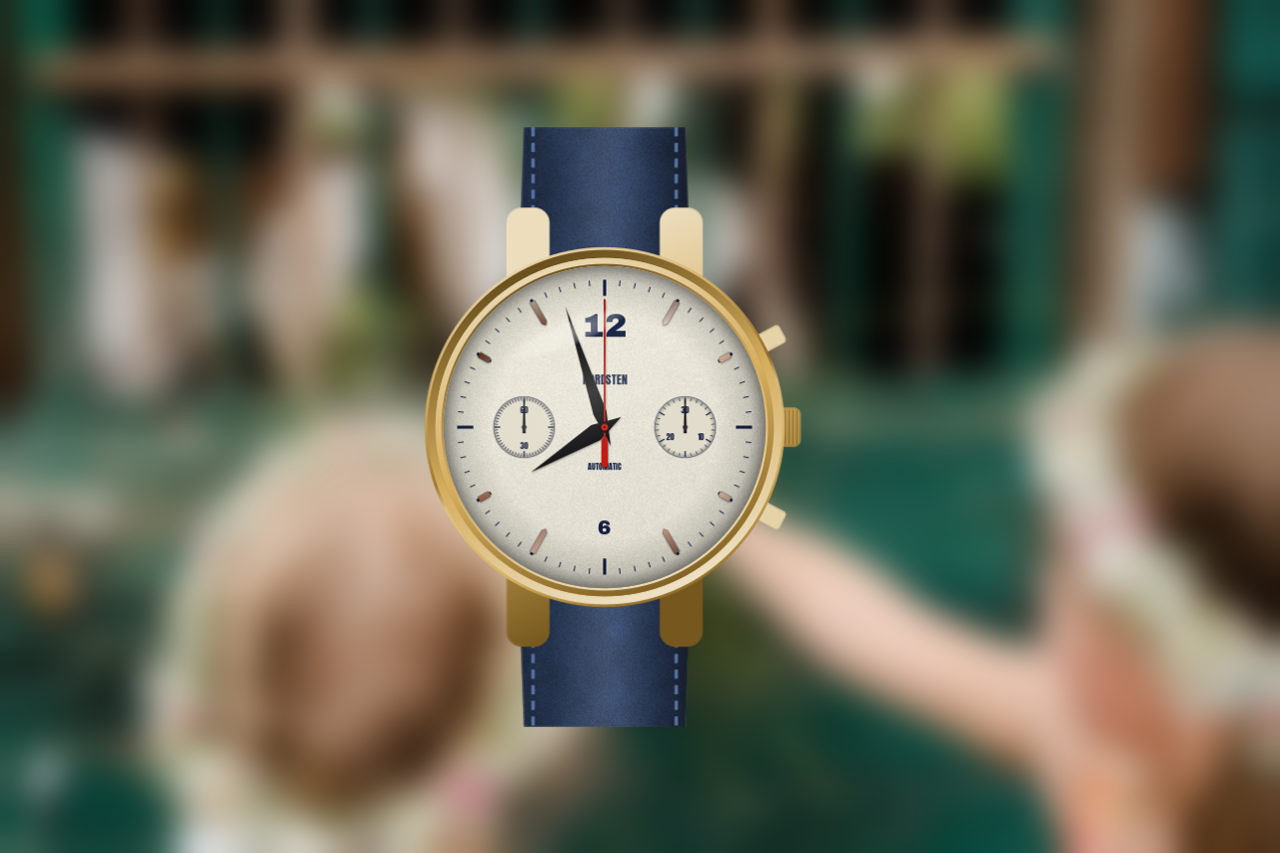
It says 7:57
